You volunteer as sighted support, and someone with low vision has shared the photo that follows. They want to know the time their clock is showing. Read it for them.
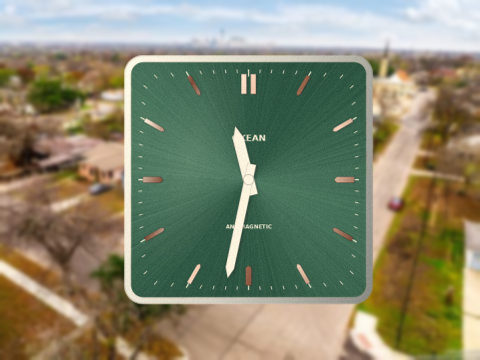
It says 11:32
